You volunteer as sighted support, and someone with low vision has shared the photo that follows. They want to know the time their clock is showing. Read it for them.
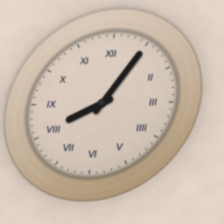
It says 8:05
